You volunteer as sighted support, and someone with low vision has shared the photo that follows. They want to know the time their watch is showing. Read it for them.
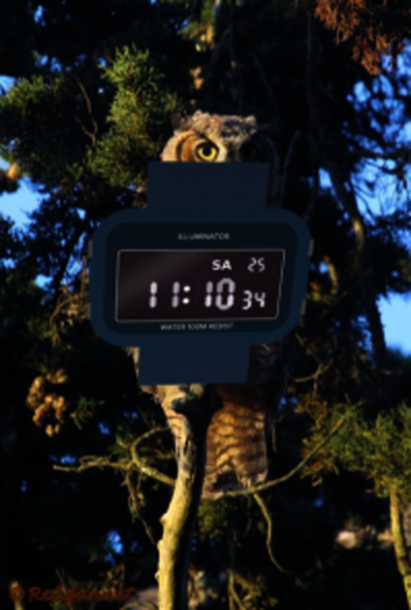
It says 11:10:34
